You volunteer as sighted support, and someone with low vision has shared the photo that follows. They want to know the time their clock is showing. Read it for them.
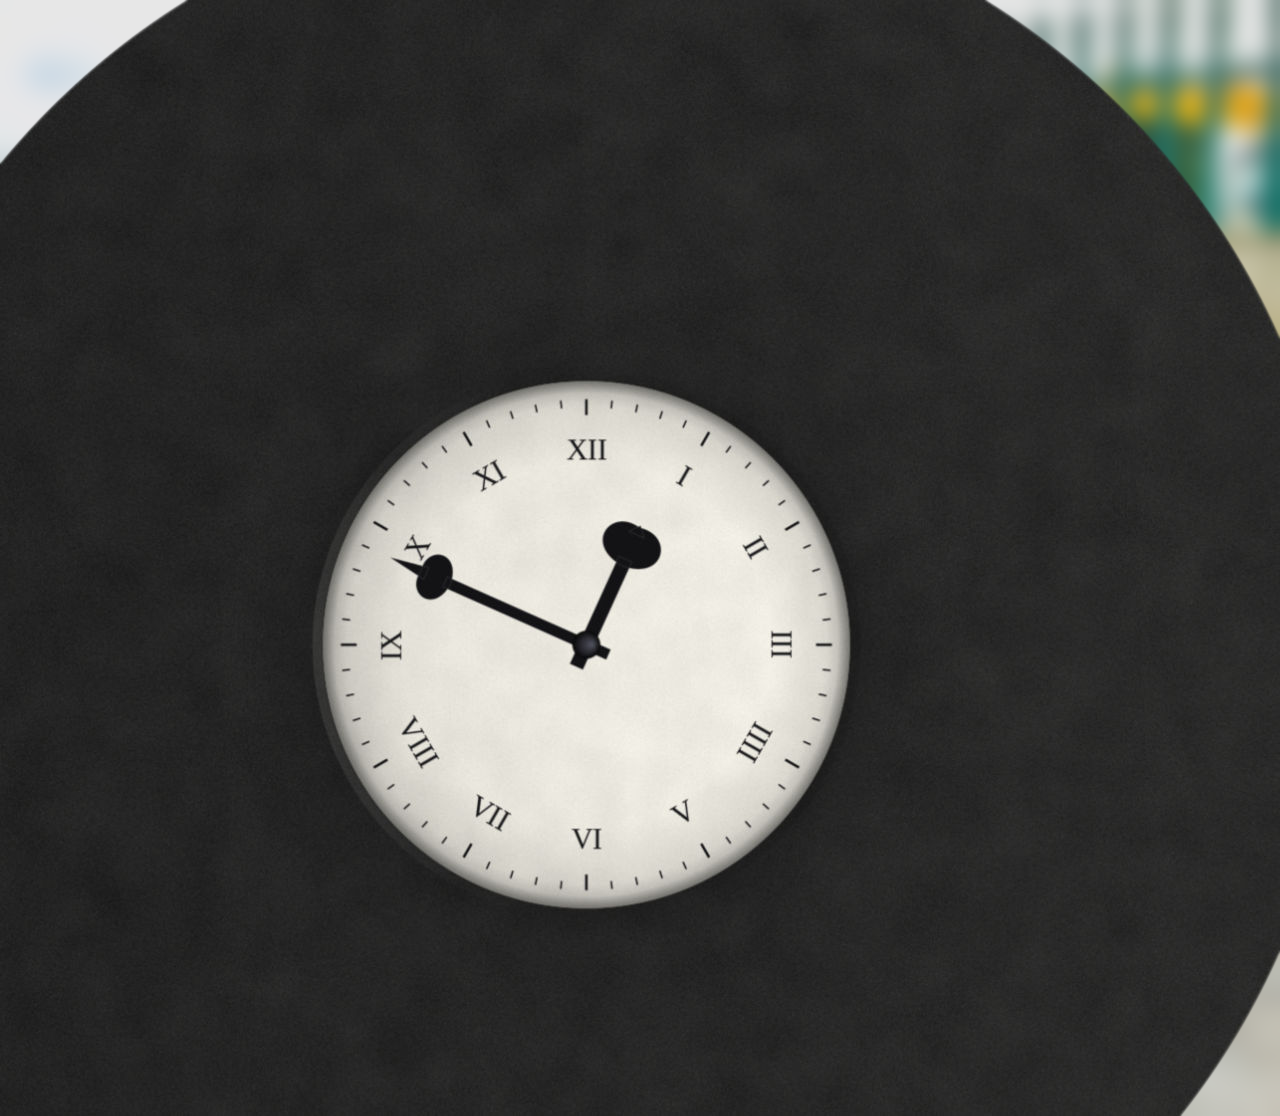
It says 12:49
